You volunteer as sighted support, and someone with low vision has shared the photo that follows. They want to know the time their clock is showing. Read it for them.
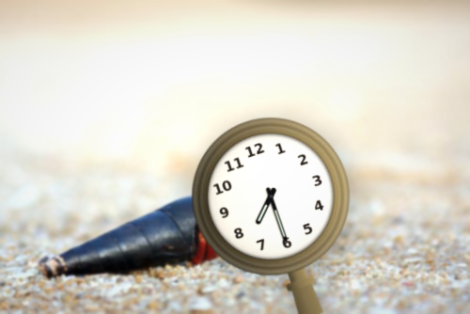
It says 7:30
